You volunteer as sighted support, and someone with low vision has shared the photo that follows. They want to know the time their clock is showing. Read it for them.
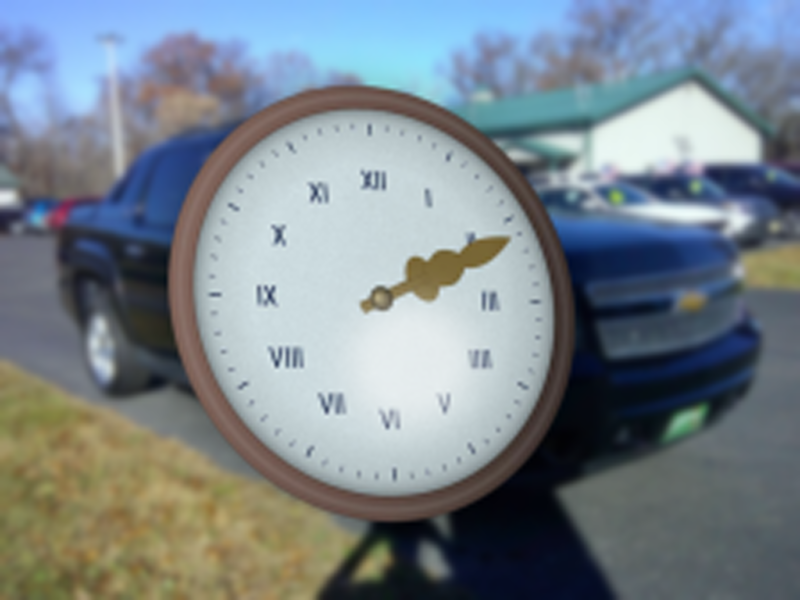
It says 2:11
